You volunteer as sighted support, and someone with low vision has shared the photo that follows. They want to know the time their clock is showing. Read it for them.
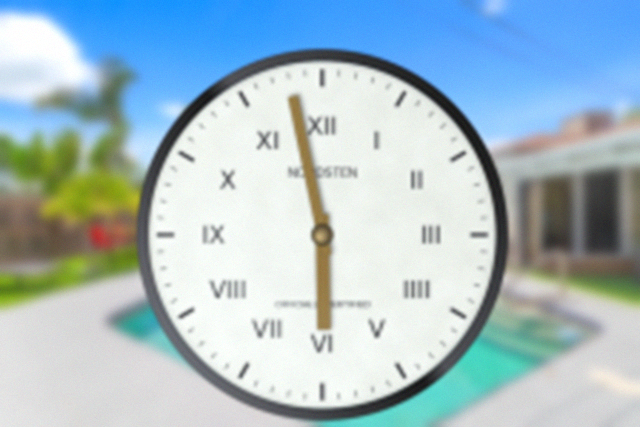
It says 5:58
